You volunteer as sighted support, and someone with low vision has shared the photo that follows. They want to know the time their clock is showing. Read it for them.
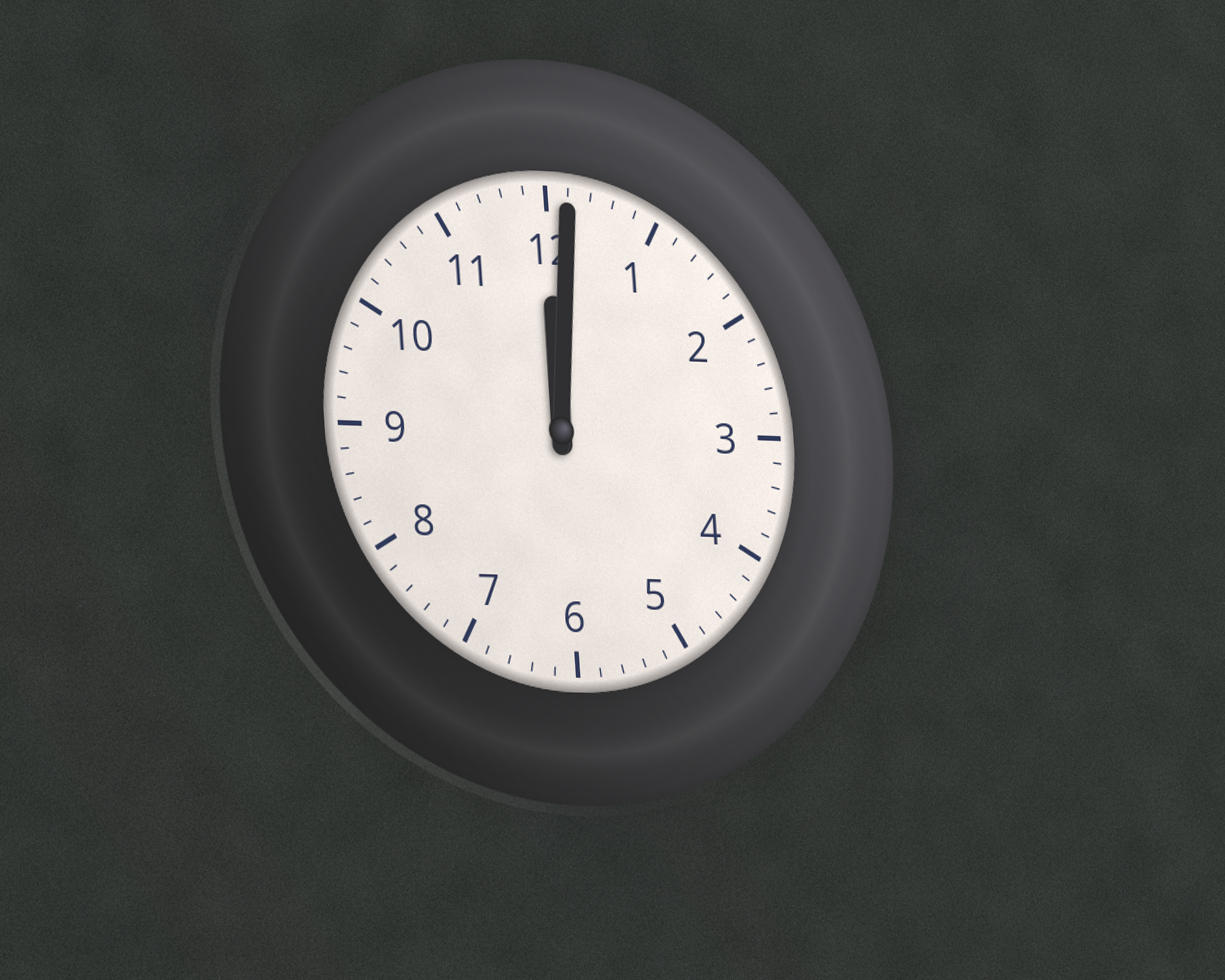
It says 12:01
